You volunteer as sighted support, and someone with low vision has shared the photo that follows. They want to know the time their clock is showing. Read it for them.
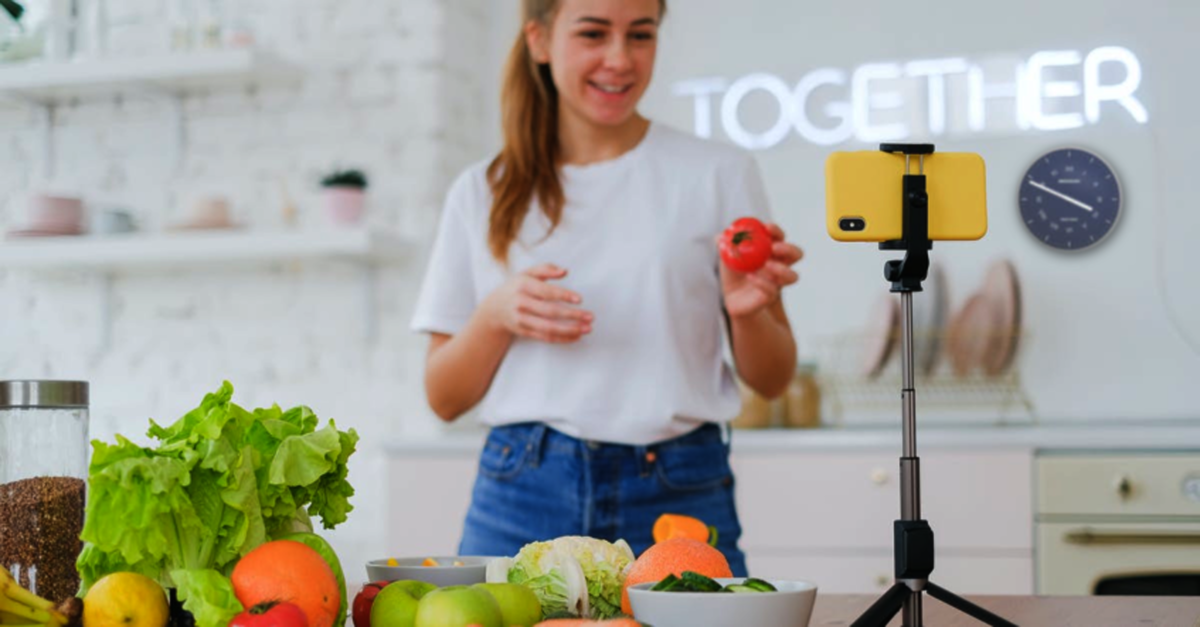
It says 3:49
